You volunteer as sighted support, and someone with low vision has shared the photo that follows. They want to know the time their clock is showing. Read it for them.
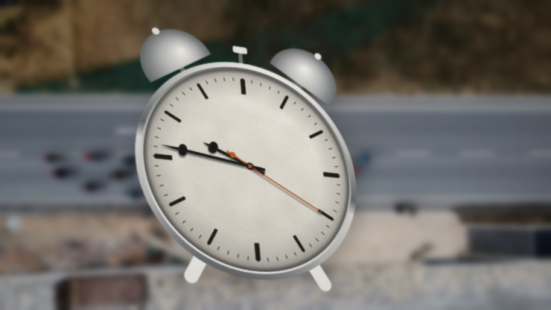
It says 9:46:20
